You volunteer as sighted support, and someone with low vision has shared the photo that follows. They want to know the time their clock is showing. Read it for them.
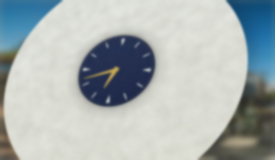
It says 6:42
